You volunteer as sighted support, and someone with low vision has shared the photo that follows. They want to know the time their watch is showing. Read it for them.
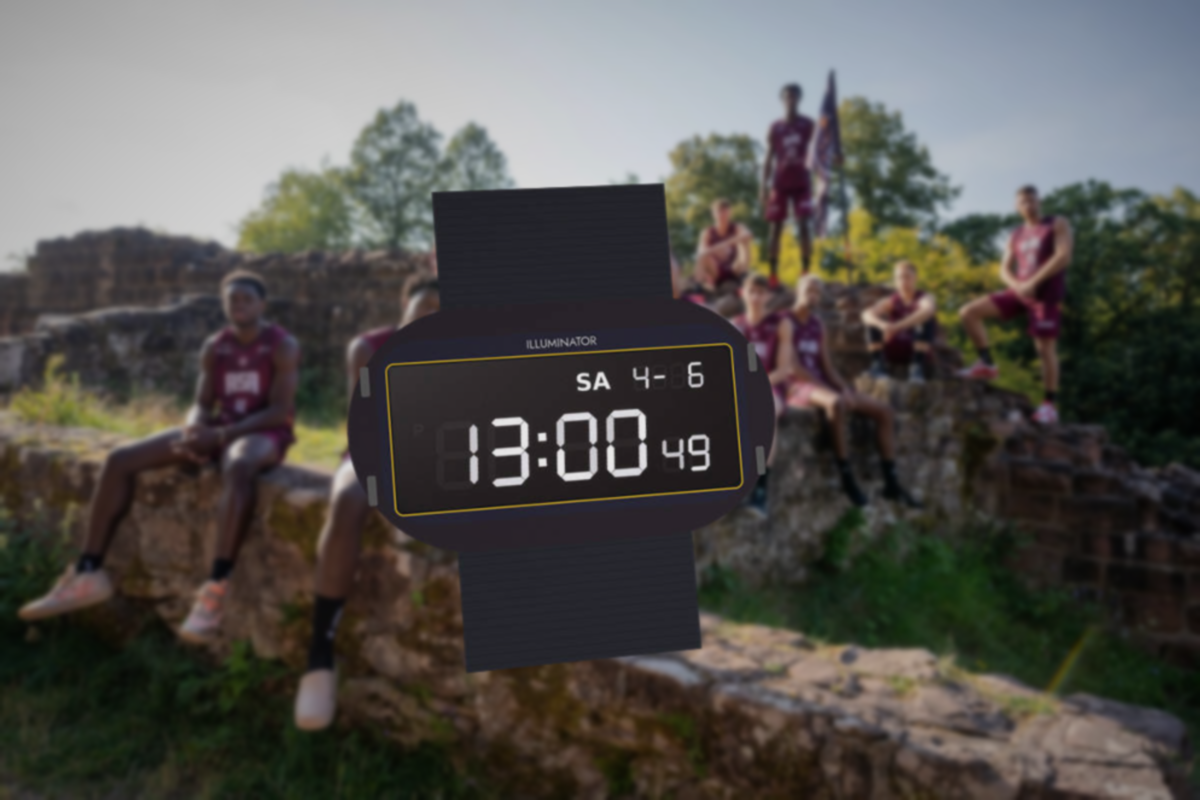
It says 13:00:49
